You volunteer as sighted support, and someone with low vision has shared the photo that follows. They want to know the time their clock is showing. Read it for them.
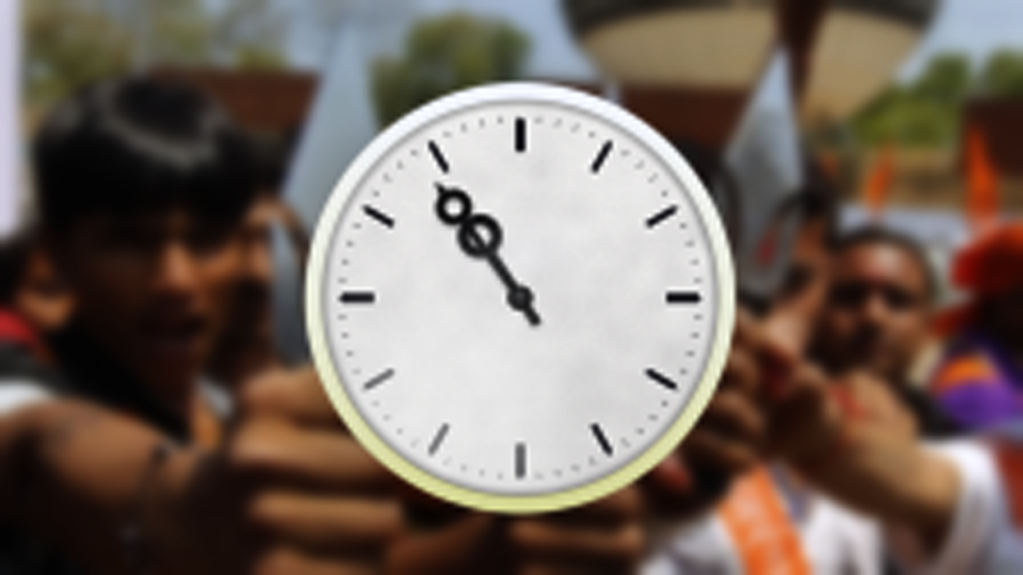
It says 10:54
